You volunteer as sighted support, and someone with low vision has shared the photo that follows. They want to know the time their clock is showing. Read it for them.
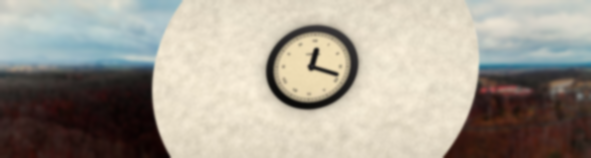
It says 12:18
